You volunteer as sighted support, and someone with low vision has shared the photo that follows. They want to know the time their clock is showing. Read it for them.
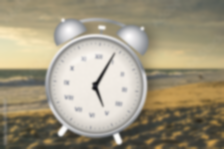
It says 5:04
